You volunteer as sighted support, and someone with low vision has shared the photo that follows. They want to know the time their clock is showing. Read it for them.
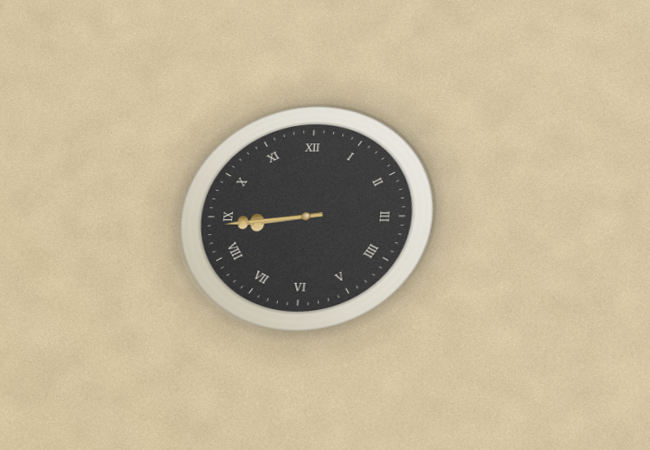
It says 8:44
